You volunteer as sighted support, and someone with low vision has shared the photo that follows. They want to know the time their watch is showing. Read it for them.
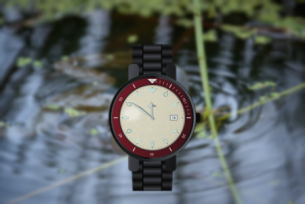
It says 11:51
